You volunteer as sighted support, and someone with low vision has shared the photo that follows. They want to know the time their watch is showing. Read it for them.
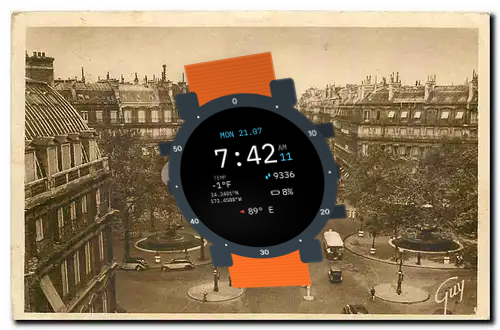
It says 7:42:11
